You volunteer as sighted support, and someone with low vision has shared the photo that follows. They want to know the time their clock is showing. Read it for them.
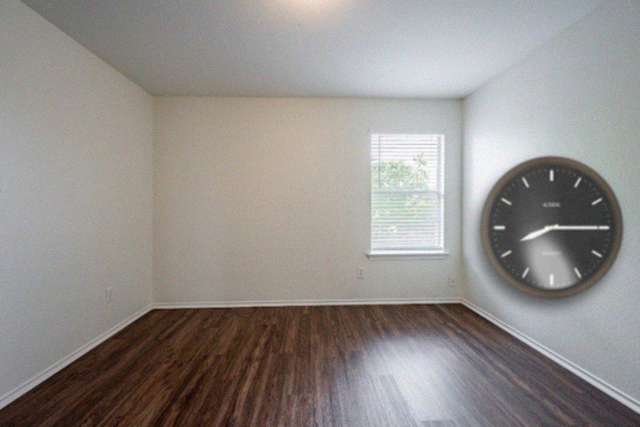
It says 8:15
